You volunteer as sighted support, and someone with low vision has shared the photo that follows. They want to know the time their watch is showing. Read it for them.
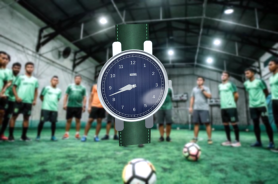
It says 8:42
